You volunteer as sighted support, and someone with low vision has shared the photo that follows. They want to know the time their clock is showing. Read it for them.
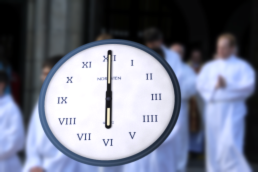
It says 6:00
